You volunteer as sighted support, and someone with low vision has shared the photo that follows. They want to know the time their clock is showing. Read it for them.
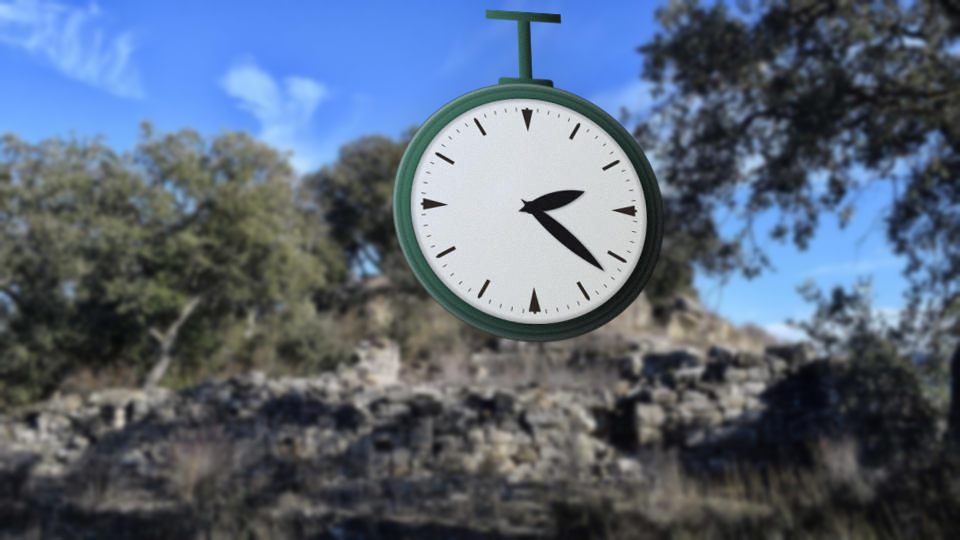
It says 2:22
